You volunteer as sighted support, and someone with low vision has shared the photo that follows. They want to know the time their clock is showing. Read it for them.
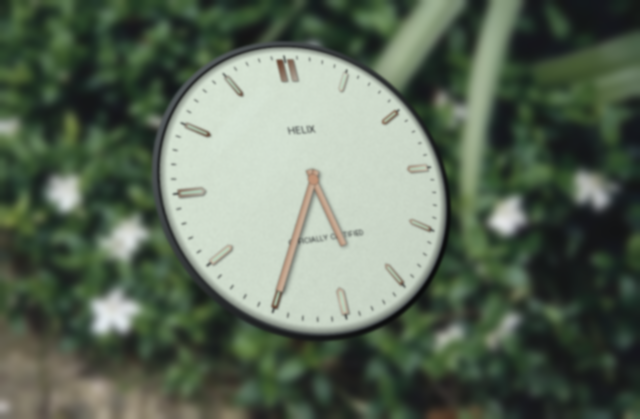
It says 5:35
